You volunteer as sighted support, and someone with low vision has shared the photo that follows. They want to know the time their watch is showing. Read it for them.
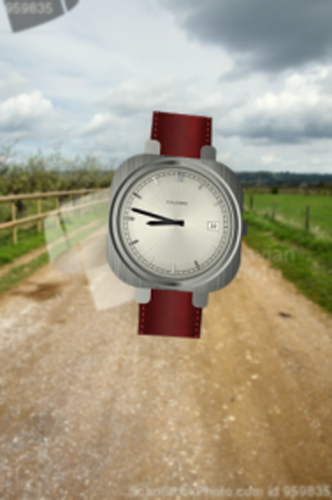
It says 8:47
